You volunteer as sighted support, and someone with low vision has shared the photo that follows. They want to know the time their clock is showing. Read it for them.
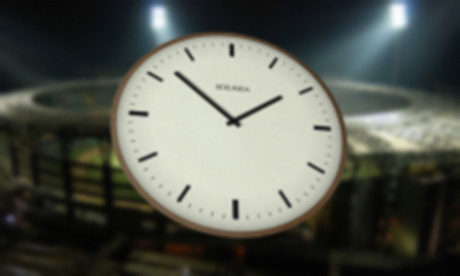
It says 1:52
